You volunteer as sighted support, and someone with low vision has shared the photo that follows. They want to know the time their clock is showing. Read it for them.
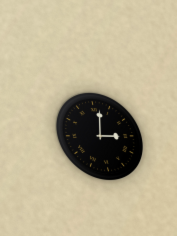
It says 3:02
